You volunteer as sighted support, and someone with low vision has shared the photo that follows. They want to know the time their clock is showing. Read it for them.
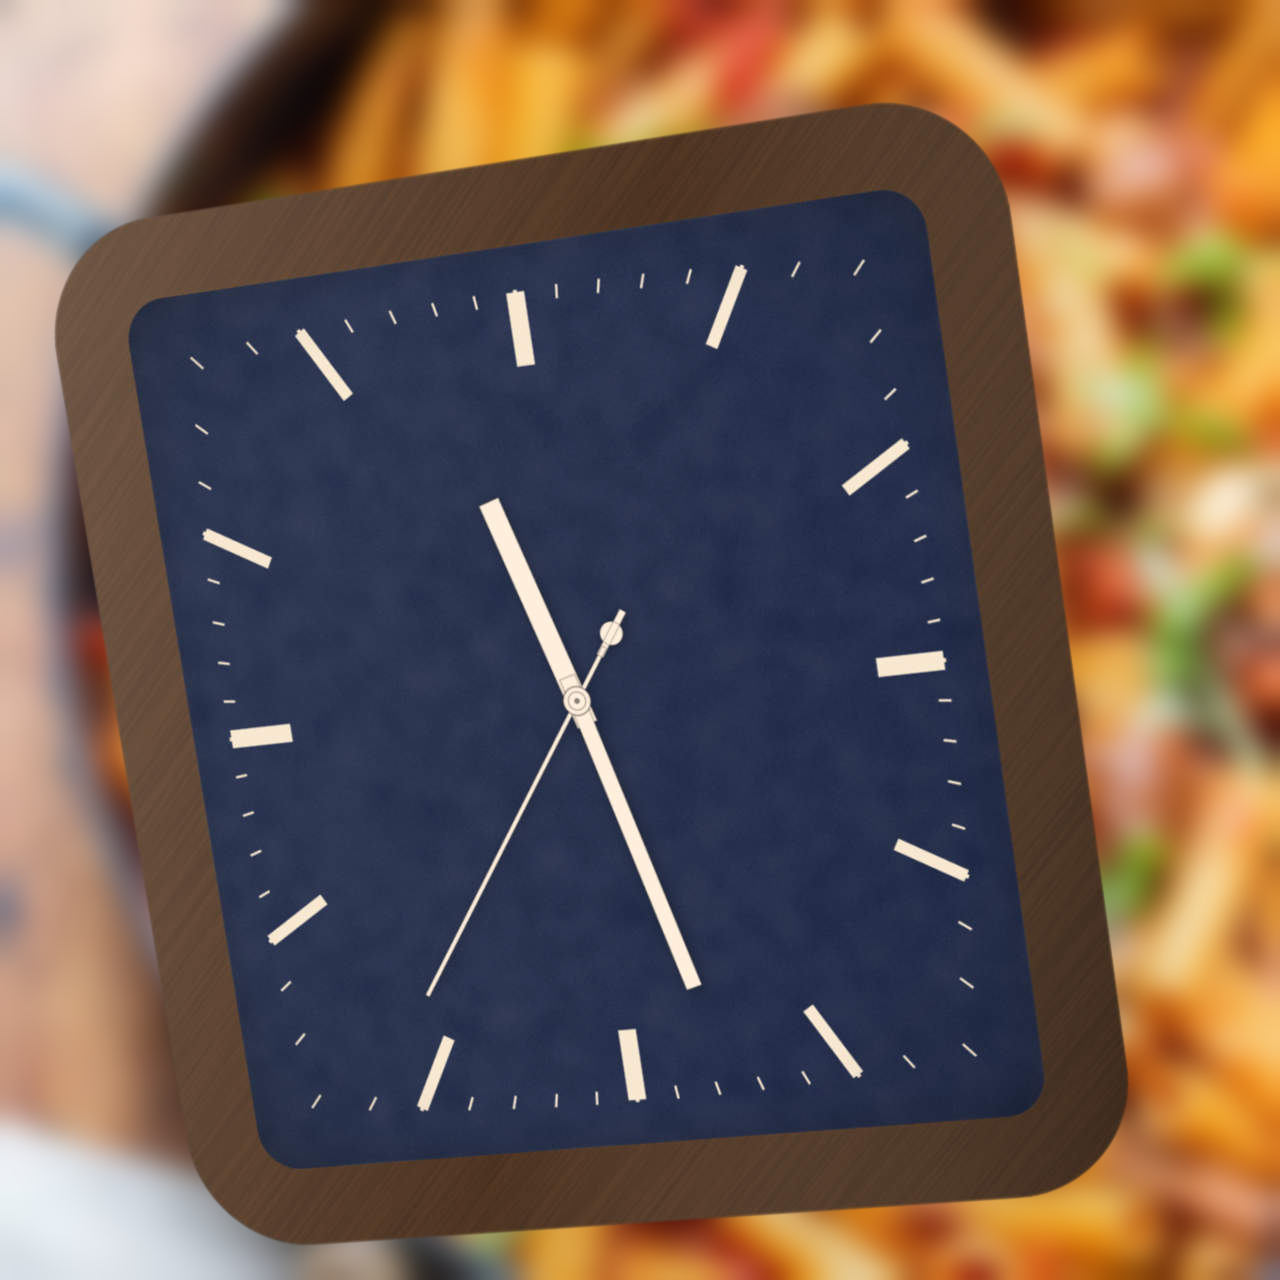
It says 11:27:36
